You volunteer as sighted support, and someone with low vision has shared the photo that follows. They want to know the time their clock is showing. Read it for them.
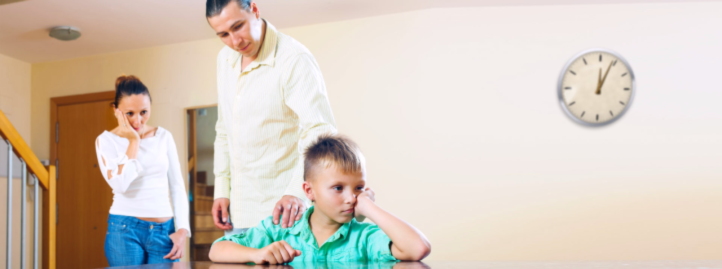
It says 12:04
